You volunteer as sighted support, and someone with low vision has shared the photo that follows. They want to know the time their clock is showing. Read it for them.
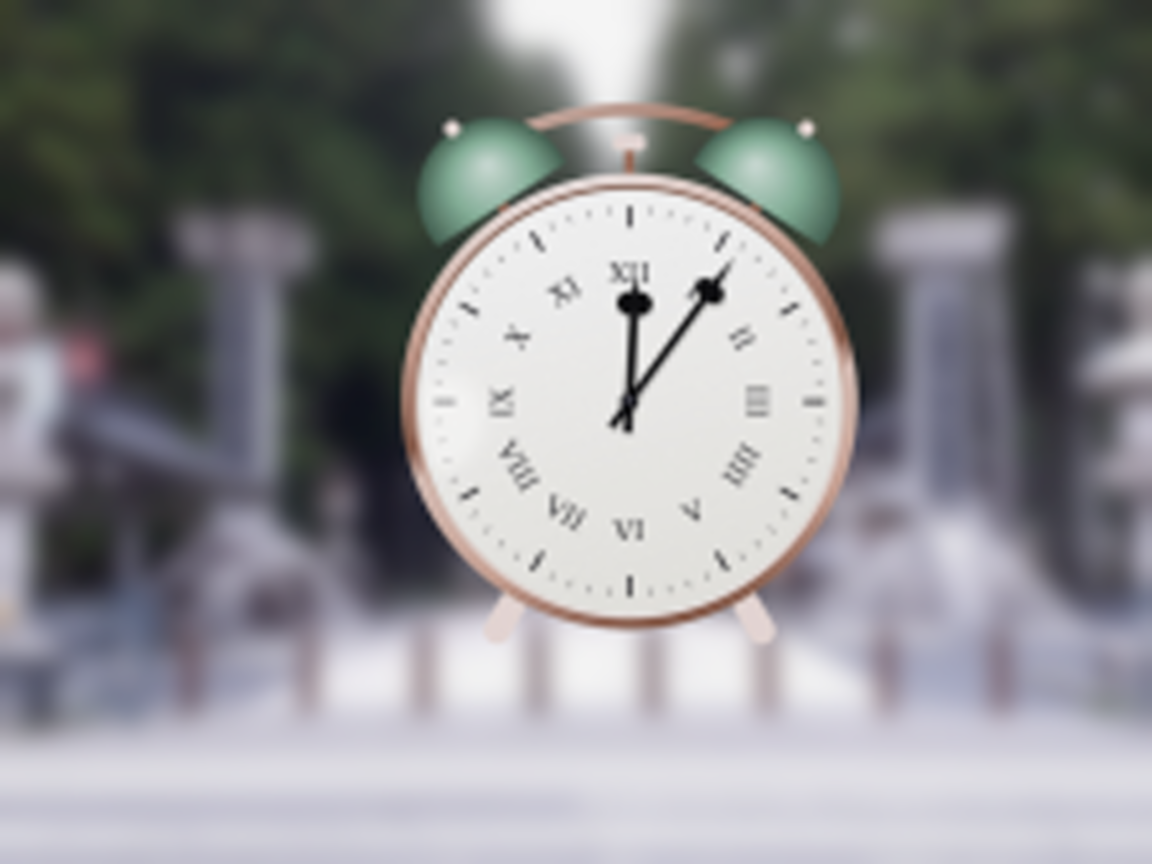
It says 12:06
